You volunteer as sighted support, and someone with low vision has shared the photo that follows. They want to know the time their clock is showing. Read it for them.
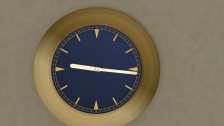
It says 9:16
